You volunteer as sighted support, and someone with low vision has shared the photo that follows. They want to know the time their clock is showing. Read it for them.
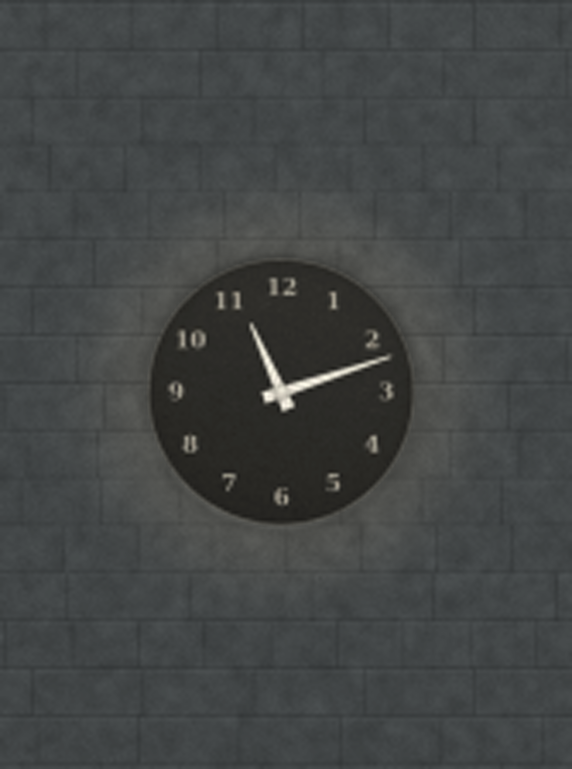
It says 11:12
